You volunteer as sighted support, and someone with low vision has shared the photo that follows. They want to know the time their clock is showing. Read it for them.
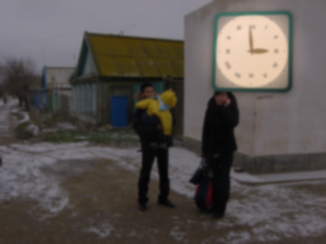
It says 2:59
